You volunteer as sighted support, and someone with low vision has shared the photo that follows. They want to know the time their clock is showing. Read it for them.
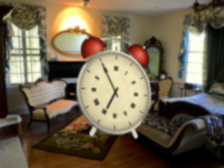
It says 6:55
